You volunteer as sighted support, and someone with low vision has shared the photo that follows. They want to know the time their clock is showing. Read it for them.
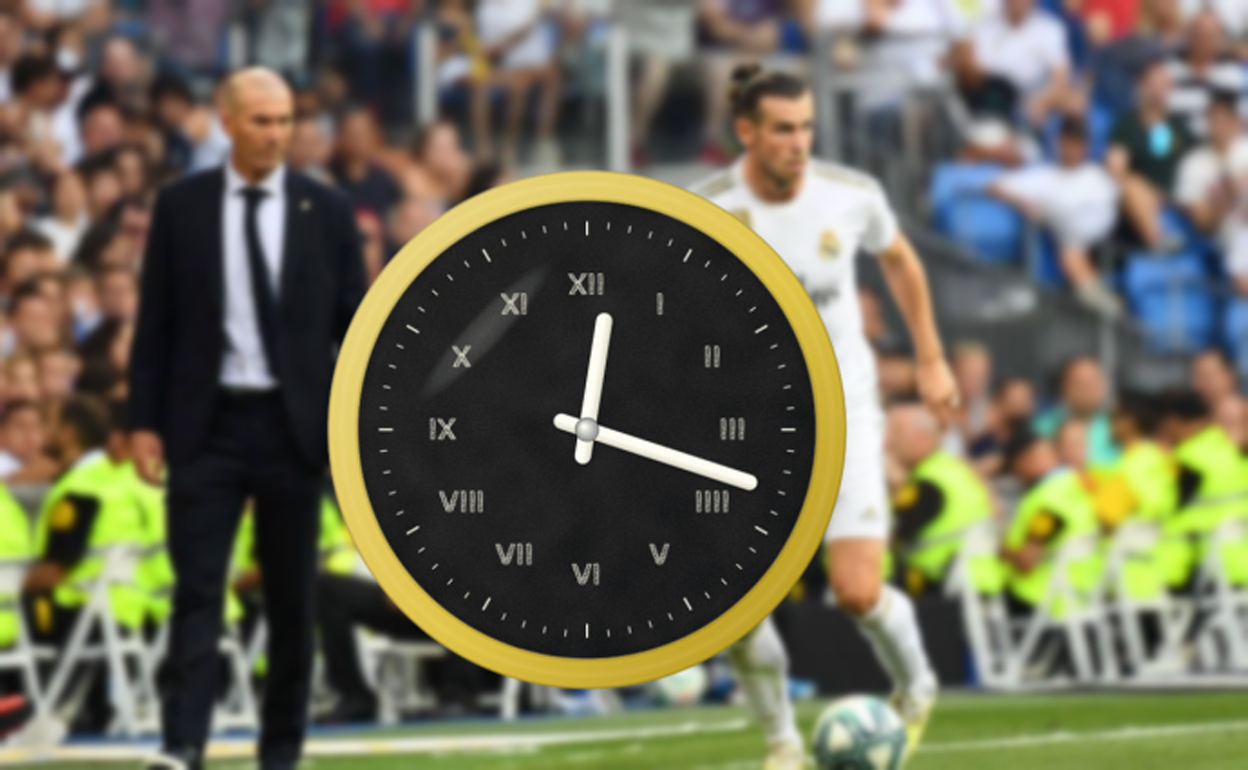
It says 12:18
